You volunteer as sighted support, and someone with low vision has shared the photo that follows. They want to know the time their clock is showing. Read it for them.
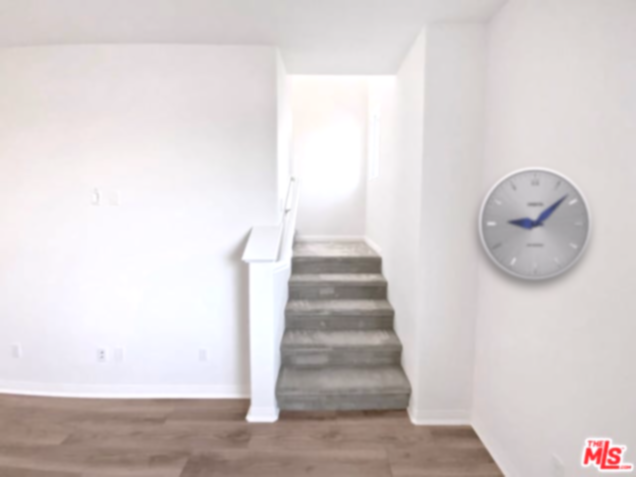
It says 9:08
